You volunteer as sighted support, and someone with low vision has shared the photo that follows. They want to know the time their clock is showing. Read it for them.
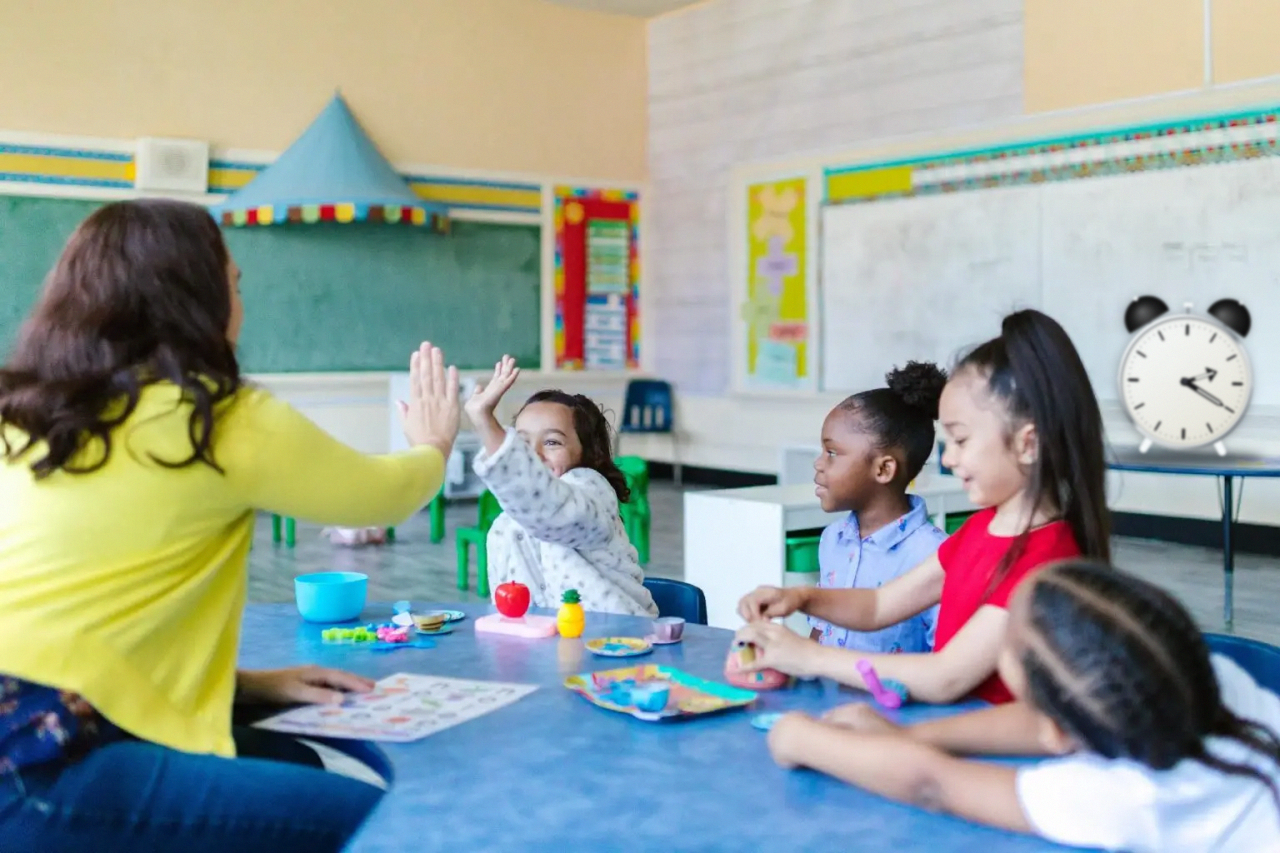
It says 2:20
